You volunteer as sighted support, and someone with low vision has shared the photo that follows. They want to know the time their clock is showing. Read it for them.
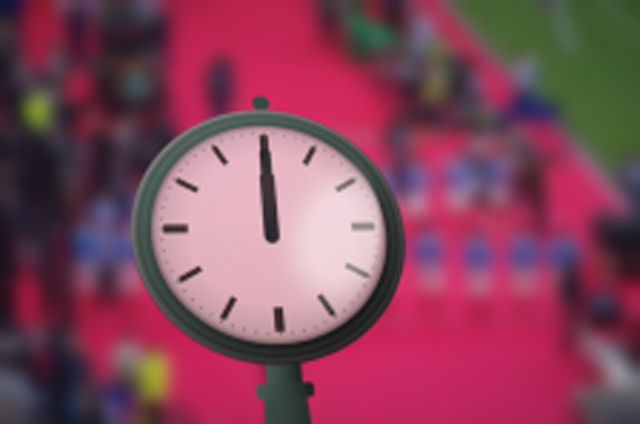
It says 12:00
